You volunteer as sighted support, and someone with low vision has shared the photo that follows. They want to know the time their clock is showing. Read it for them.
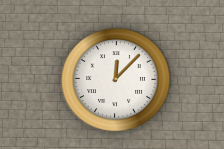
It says 12:07
